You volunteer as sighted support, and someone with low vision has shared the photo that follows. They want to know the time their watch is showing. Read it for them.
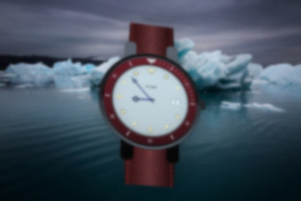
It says 8:53
